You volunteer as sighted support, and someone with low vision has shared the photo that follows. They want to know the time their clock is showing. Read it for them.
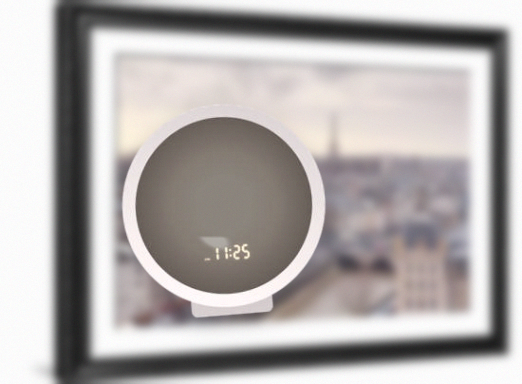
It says 11:25
